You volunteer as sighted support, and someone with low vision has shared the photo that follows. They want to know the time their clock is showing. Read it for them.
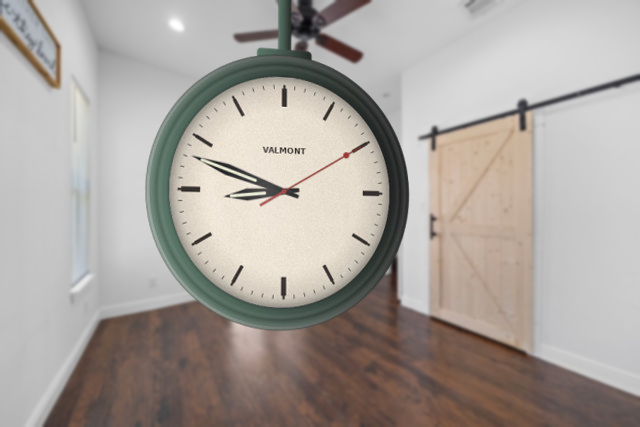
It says 8:48:10
